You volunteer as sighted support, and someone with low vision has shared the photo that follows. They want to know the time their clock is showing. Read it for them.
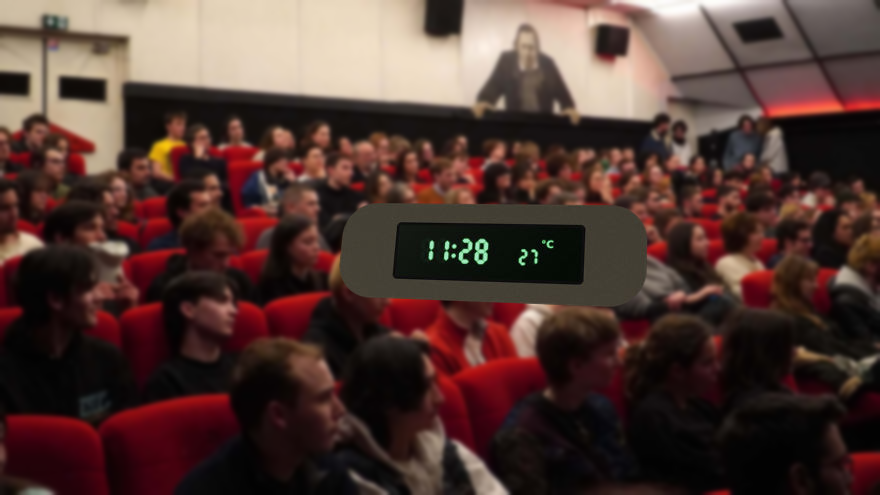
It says 11:28
